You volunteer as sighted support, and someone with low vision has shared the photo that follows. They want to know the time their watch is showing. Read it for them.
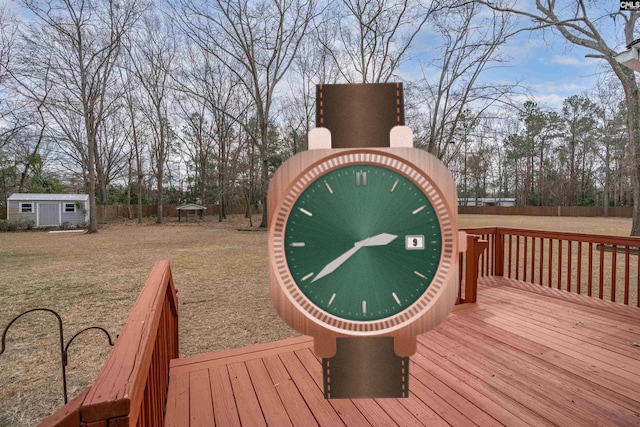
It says 2:39
